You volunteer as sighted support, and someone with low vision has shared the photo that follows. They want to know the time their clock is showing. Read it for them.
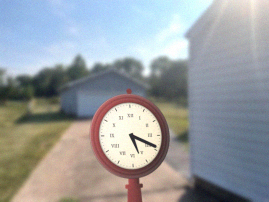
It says 5:19
